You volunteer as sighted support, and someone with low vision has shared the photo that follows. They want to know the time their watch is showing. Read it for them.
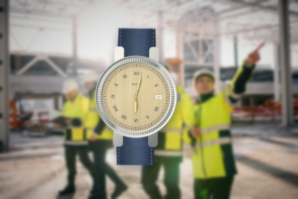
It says 6:02
